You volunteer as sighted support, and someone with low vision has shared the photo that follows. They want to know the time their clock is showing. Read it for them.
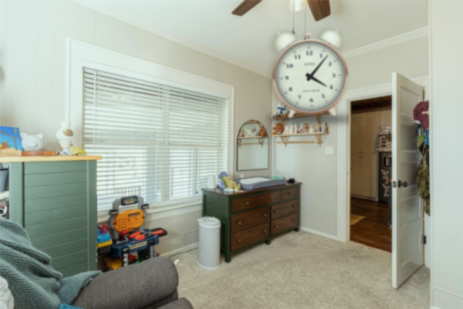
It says 4:07
